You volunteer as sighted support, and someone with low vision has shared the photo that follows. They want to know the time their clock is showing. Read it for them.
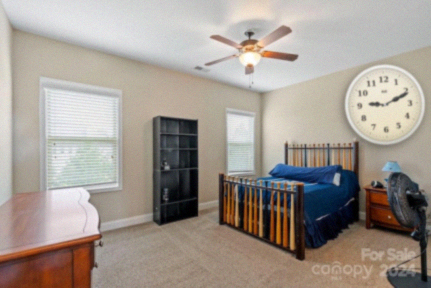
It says 9:11
